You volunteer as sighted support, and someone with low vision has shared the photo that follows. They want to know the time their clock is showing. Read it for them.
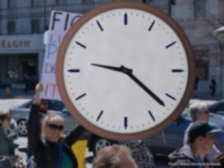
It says 9:22
